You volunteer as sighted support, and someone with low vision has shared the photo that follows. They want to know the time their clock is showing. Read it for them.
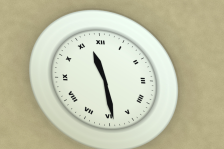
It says 11:29
